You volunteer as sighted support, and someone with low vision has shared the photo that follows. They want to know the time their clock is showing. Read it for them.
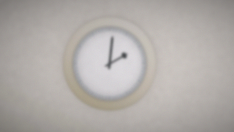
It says 2:01
